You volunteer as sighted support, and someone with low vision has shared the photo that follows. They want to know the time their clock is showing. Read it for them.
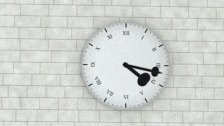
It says 4:17
